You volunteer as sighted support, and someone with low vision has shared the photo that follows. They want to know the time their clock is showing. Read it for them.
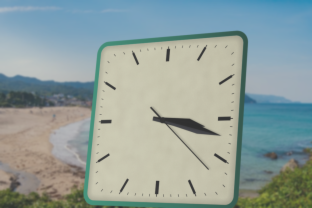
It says 3:17:22
